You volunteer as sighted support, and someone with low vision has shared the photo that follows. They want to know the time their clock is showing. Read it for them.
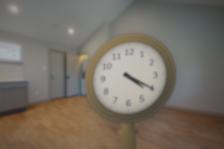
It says 4:20
